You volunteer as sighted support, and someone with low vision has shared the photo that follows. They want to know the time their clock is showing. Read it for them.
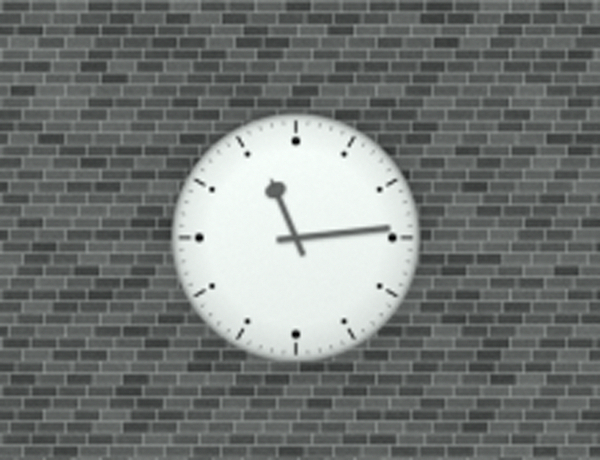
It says 11:14
